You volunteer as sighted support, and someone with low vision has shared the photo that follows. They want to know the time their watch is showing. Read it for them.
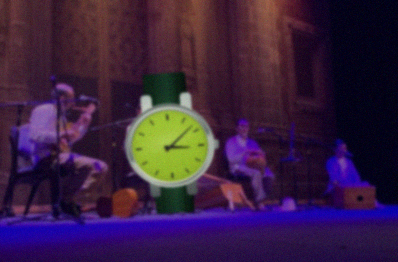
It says 3:08
